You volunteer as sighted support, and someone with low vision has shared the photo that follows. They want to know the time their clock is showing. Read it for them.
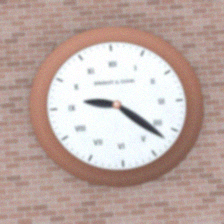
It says 9:22
